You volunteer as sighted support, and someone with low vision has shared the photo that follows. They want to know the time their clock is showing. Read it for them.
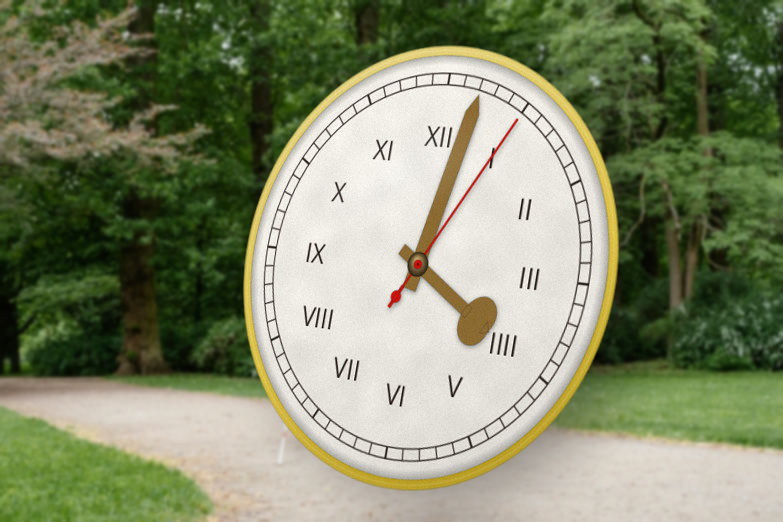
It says 4:02:05
